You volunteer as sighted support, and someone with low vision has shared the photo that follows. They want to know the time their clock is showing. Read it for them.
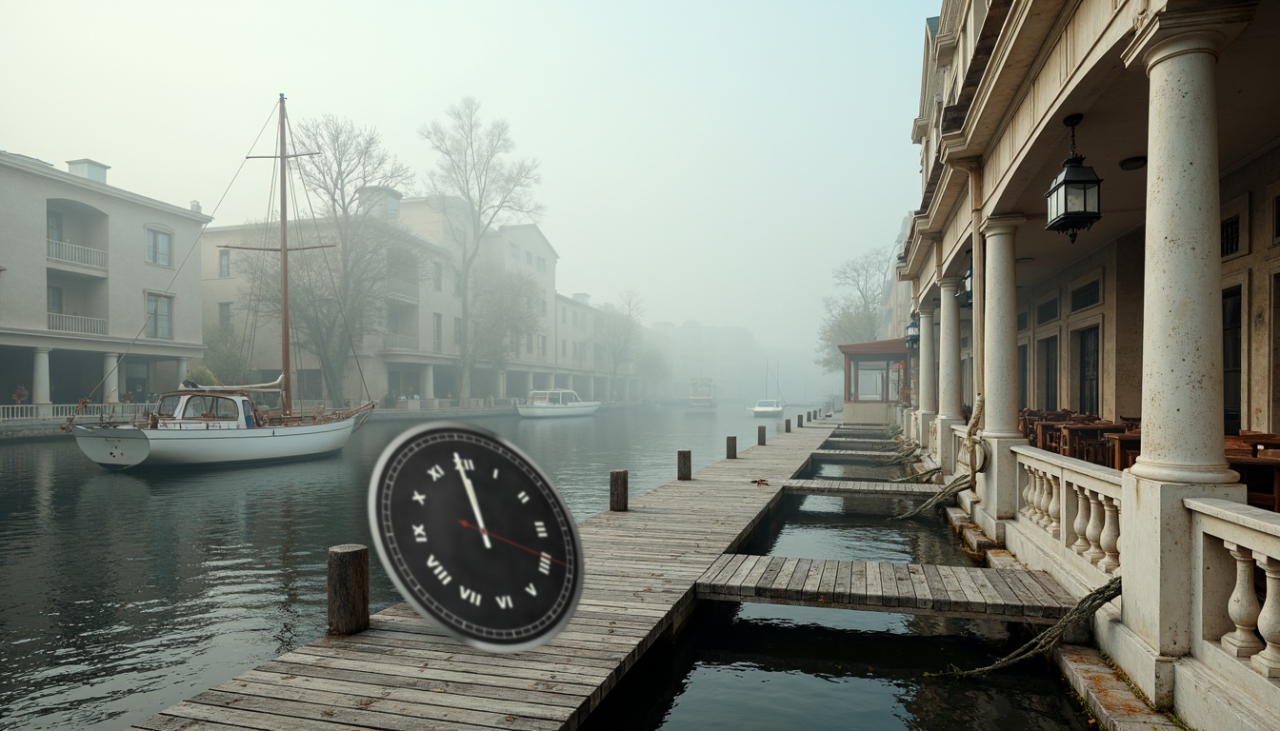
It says 11:59:19
